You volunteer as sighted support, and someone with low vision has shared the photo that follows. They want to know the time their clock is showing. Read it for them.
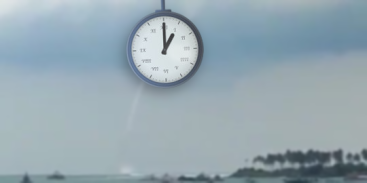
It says 1:00
